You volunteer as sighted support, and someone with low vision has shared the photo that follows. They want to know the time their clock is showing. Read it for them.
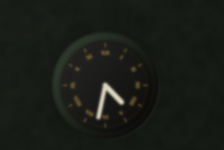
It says 4:32
